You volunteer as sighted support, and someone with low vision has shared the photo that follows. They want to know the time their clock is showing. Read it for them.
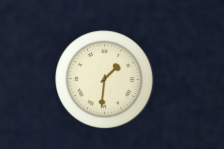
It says 1:31
